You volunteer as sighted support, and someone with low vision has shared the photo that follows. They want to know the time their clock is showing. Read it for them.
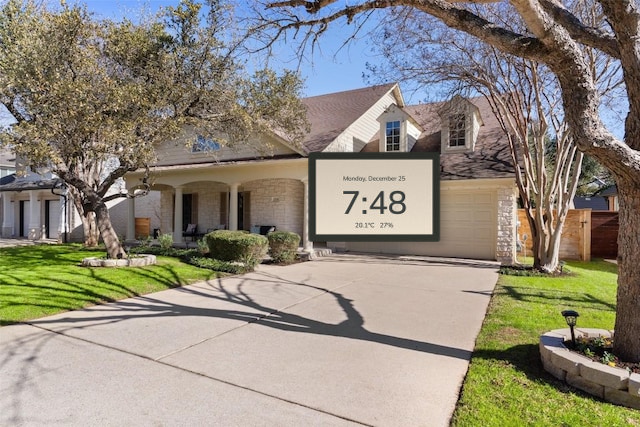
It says 7:48
